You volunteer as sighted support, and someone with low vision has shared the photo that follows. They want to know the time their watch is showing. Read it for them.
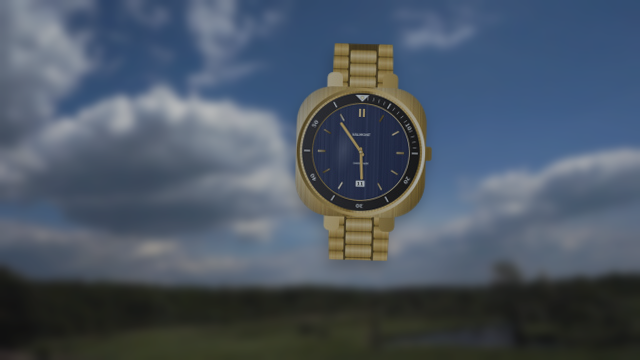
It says 5:54
